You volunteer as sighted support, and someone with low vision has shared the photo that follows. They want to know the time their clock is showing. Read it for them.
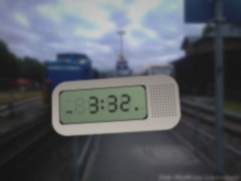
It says 3:32
